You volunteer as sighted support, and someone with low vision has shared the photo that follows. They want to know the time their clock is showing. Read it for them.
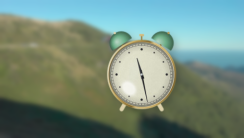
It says 11:28
